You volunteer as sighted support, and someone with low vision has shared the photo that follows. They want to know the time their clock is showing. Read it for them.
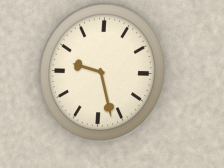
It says 9:27
